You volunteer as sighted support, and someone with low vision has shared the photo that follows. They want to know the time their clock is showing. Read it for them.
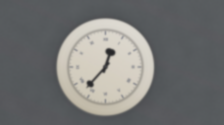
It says 12:37
